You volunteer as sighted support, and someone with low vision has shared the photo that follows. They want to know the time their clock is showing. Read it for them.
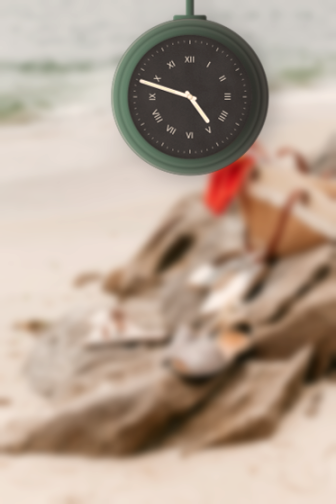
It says 4:48
